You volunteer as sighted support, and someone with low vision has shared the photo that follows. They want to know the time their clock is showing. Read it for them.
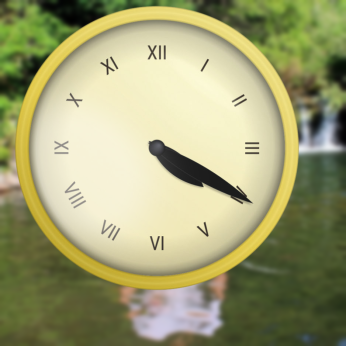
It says 4:20
